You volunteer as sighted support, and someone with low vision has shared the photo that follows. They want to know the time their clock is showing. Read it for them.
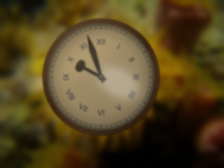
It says 9:57
